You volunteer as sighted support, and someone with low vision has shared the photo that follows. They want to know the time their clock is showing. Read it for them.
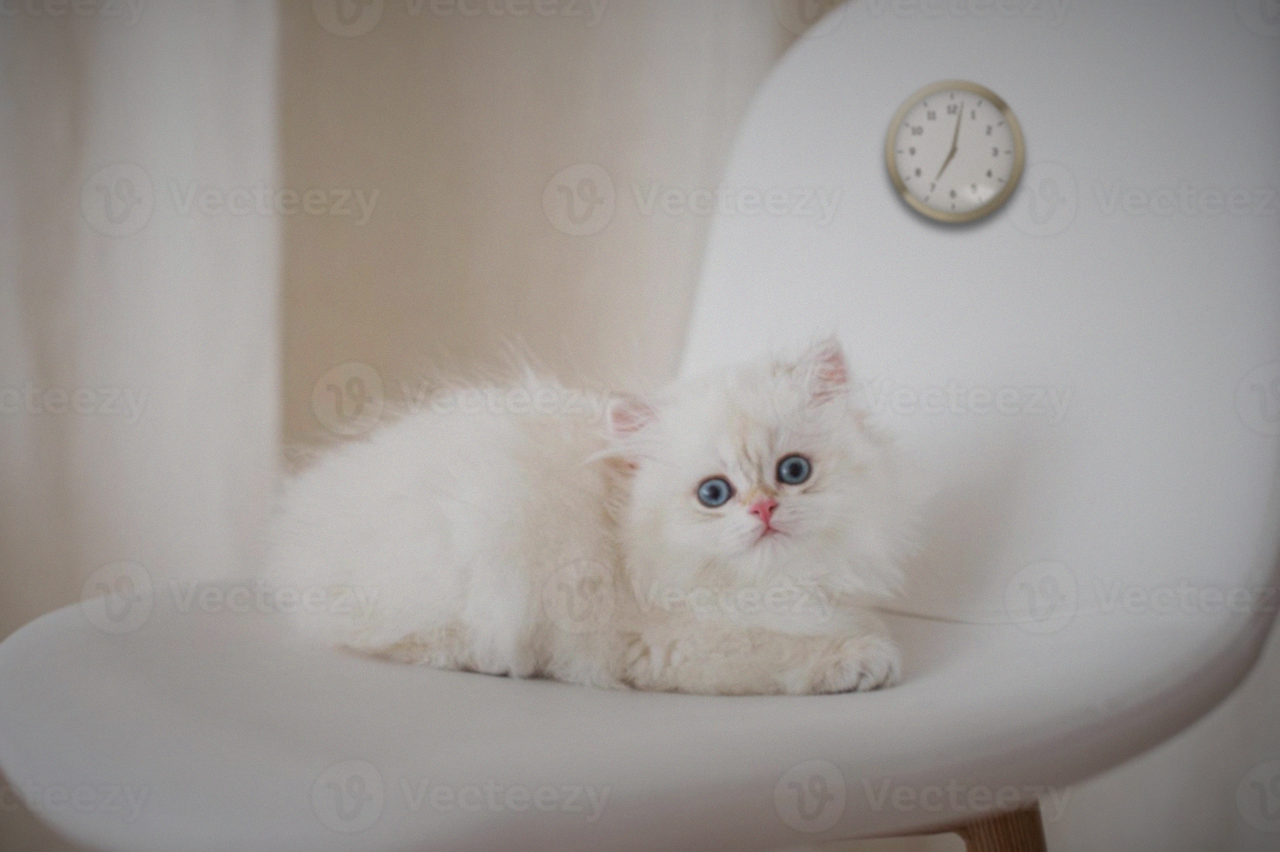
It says 7:02
